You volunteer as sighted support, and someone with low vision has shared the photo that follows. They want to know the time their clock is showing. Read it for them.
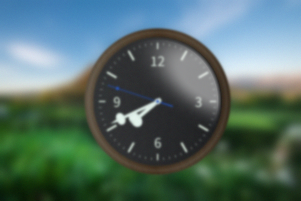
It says 7:40:48
